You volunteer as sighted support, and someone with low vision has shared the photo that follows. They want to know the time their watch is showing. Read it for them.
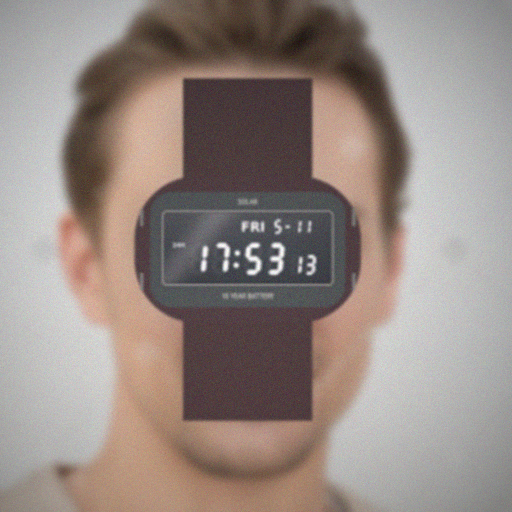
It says 17:53:13
